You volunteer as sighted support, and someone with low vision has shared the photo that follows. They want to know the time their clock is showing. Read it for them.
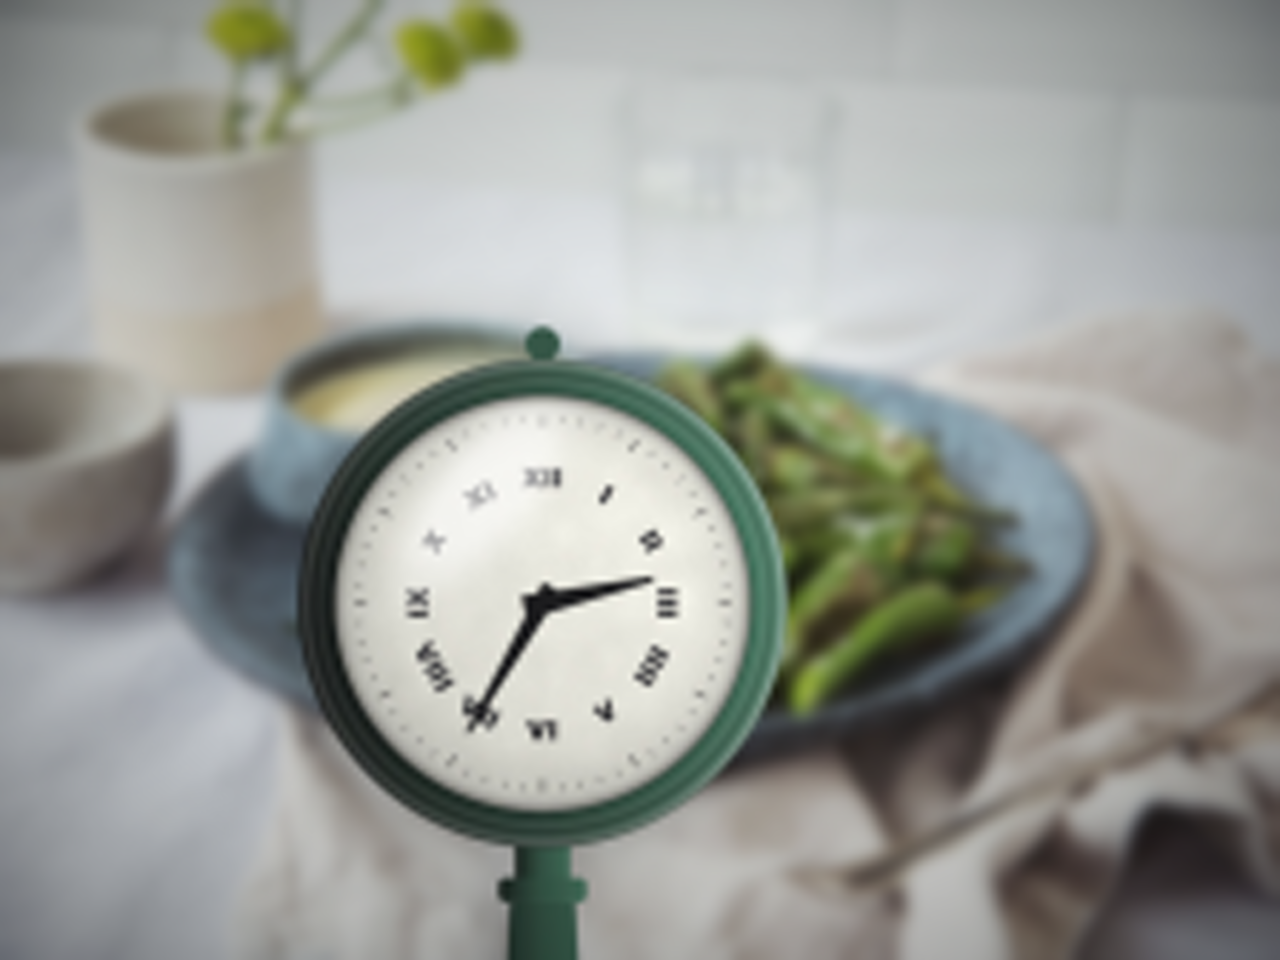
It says 2:35
